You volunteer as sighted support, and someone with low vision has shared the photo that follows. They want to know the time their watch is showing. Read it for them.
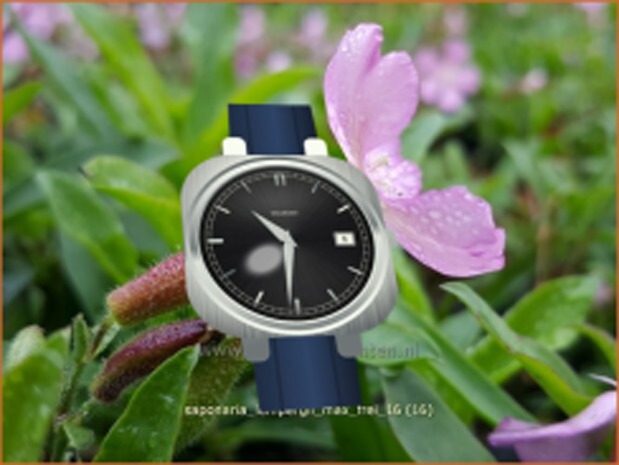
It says 10:31
